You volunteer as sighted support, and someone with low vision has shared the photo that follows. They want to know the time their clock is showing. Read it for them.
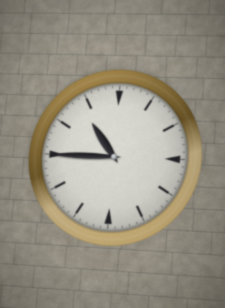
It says 10:45
